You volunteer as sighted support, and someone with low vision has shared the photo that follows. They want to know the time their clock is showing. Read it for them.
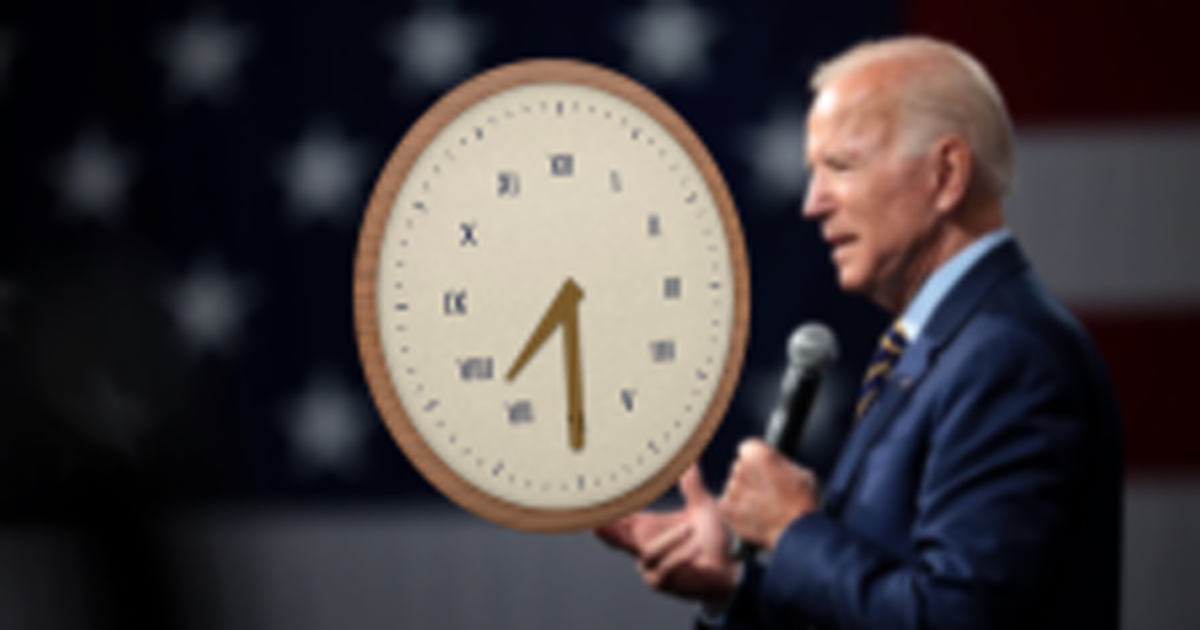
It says 7:30
